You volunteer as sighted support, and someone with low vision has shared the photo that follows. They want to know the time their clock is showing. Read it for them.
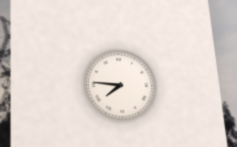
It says 7:46
